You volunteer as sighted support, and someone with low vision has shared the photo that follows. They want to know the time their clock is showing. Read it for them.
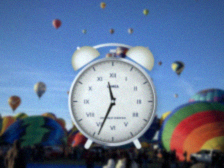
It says 11:34
